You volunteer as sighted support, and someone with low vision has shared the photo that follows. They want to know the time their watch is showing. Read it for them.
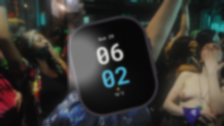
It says 6:02
